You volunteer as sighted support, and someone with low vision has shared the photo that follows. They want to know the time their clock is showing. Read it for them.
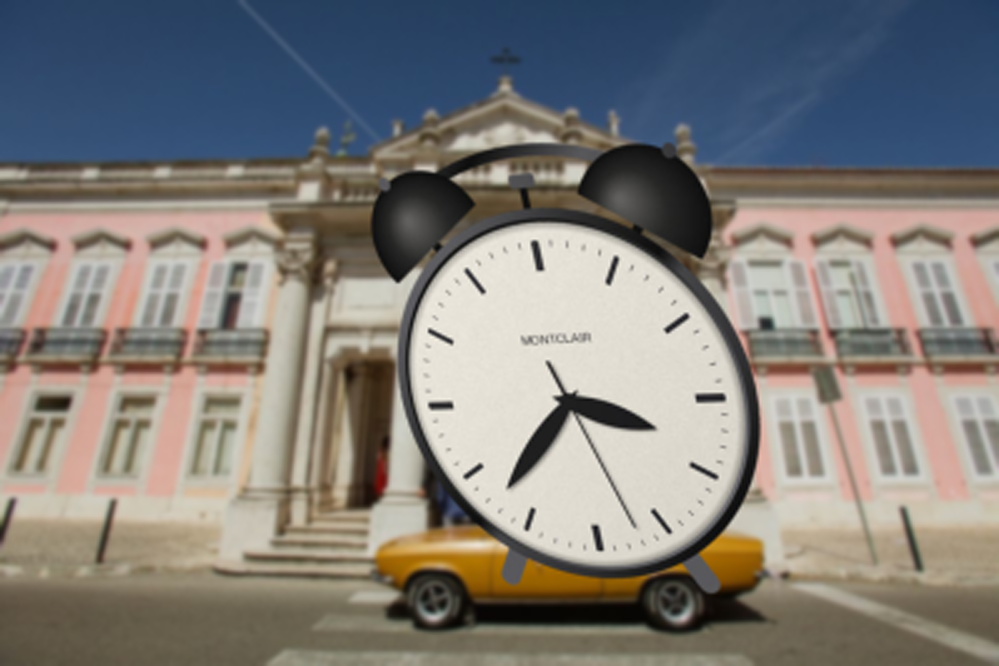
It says 3:37:27
